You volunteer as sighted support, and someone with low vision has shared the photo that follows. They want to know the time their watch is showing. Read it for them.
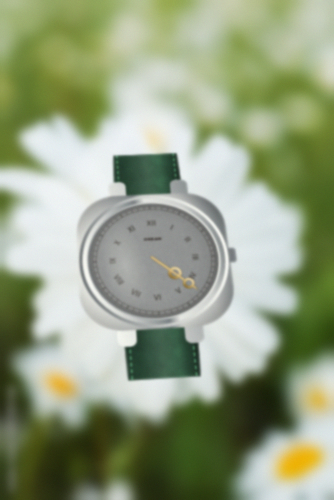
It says 4:22
